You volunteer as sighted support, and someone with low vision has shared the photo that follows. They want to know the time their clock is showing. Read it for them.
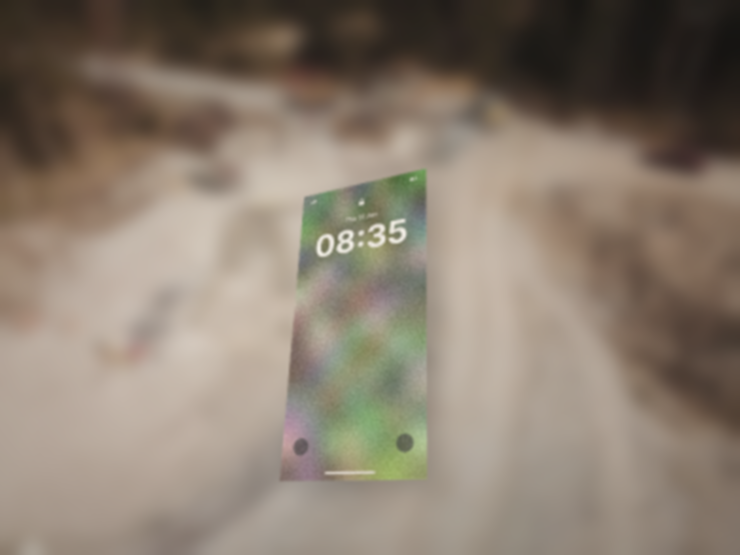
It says 8:35
